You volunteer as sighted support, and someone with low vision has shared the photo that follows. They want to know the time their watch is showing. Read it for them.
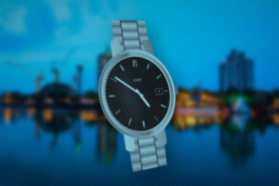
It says 4:51
